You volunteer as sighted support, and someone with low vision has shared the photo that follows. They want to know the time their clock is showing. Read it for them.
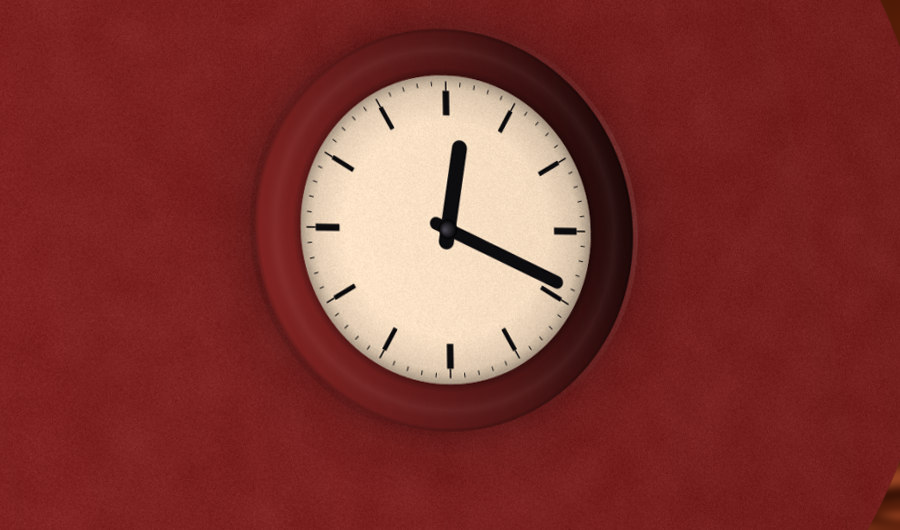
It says 12:19
